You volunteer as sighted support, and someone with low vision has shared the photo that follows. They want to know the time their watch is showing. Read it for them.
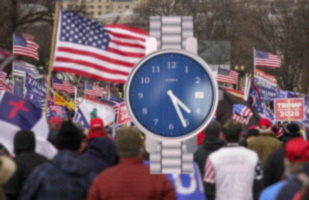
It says 4:26
